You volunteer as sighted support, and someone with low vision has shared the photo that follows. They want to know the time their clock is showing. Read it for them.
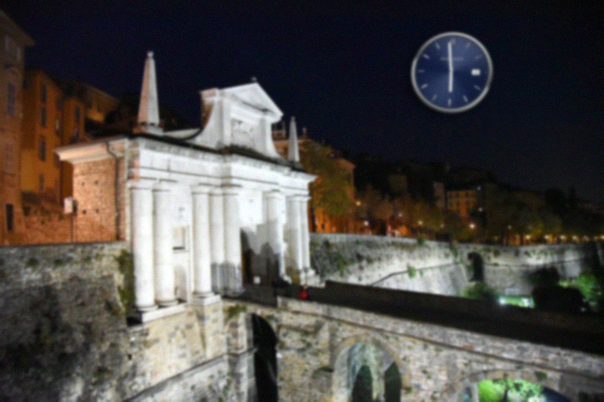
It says 5:59
